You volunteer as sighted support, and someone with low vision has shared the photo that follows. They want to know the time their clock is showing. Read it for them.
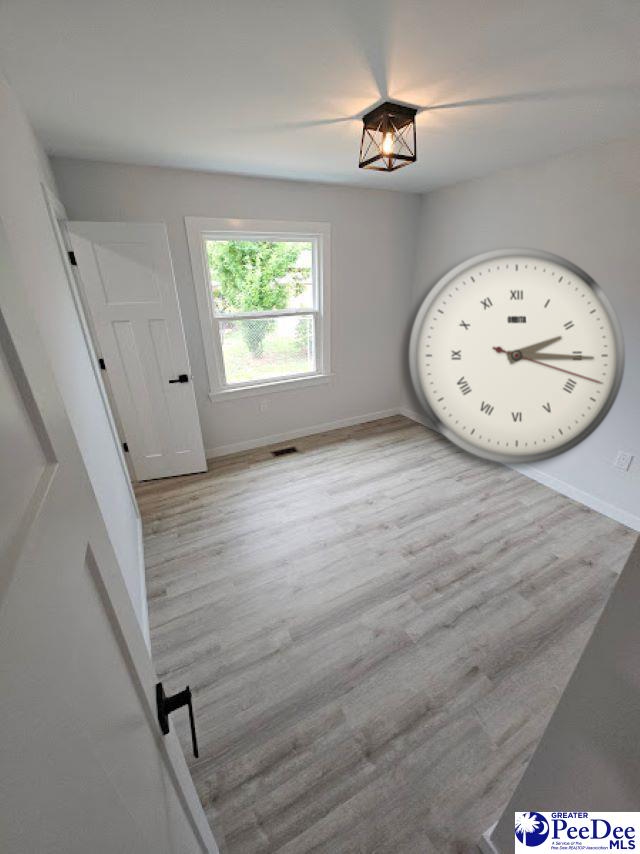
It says 2:15:18
